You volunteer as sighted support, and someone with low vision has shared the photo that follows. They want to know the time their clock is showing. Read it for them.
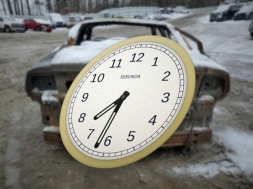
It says 7:32
